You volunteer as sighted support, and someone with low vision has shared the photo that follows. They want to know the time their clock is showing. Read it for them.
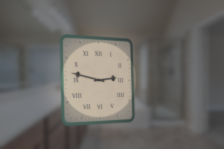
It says 2:47
